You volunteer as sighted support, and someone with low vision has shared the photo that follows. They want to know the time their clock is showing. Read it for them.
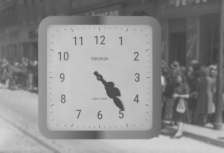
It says 4:24
